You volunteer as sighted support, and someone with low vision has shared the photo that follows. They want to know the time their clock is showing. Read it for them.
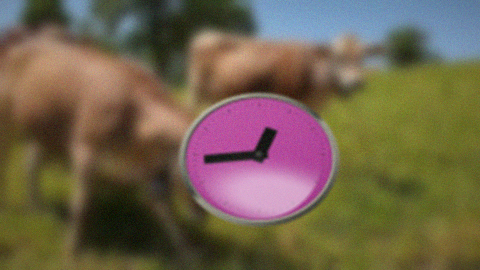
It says 12:44
